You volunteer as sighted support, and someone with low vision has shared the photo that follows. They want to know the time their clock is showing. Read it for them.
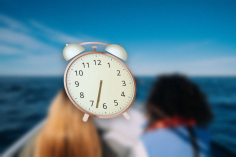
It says 6:33
